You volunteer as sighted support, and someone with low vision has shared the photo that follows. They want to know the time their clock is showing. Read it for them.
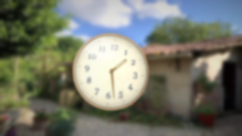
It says 1:28
